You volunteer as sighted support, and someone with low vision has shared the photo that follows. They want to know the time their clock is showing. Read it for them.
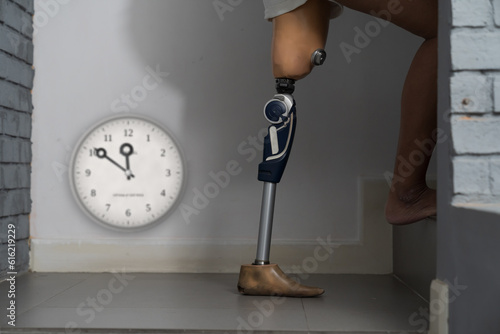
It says 11:51
